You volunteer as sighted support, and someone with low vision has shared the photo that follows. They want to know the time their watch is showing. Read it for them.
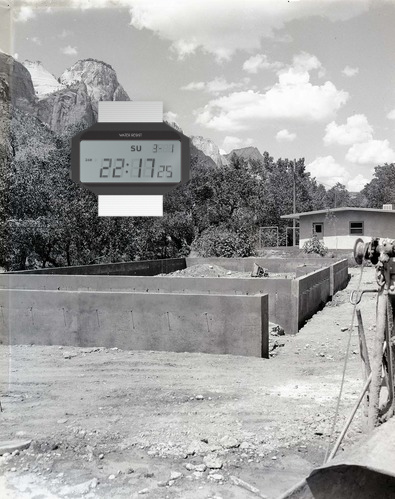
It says 22:17:25
